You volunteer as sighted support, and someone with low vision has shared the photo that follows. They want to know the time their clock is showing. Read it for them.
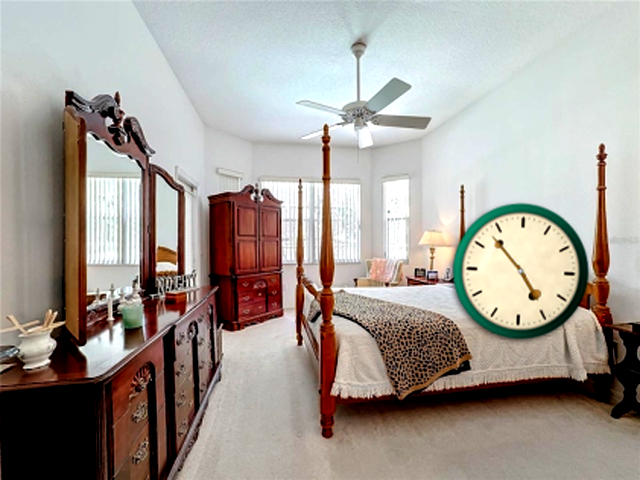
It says 4:53
